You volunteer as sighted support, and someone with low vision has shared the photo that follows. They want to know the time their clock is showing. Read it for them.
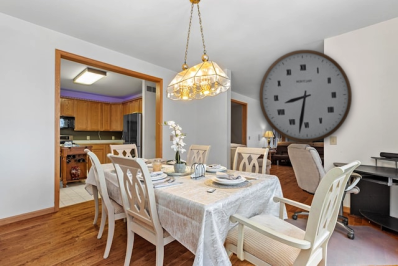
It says 8:32
